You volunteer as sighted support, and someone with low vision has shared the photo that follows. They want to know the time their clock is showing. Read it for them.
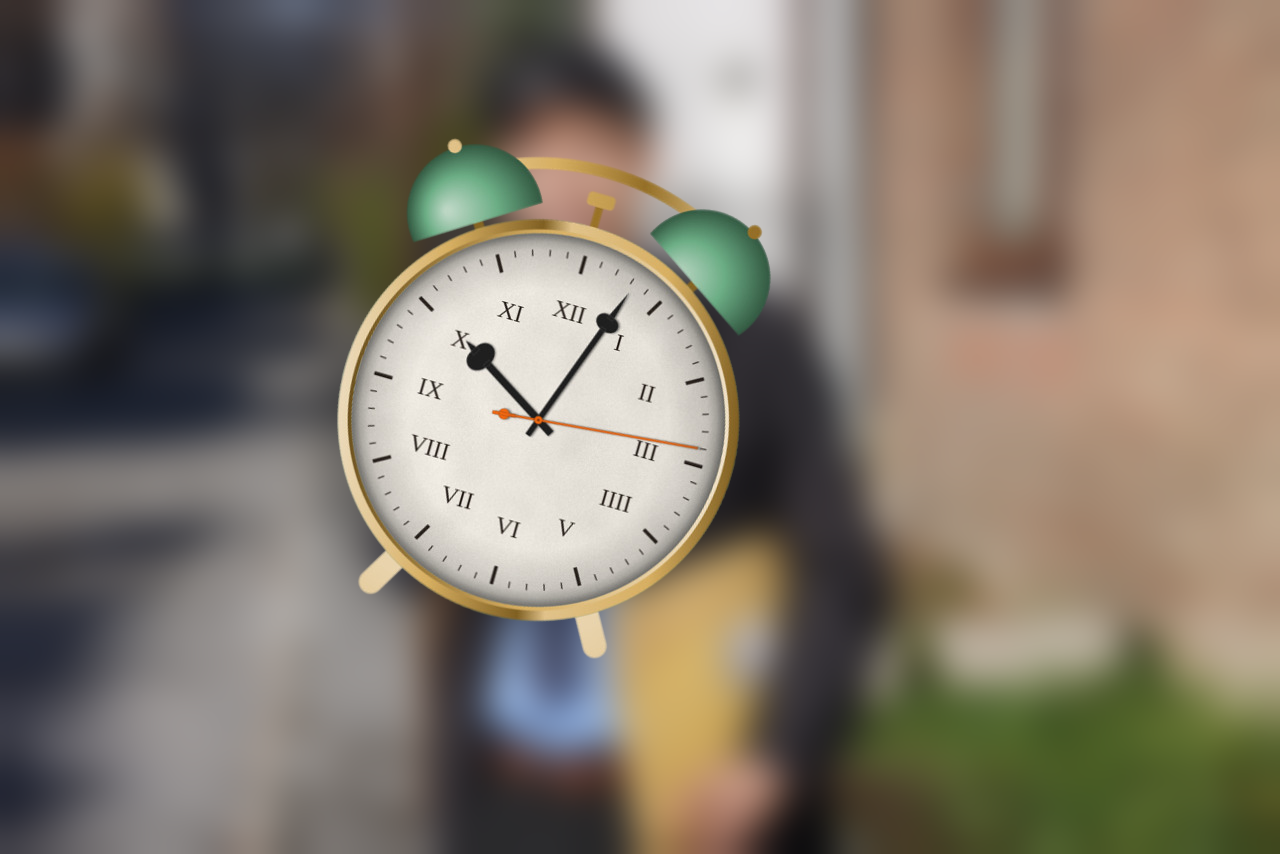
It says 10:03:14
